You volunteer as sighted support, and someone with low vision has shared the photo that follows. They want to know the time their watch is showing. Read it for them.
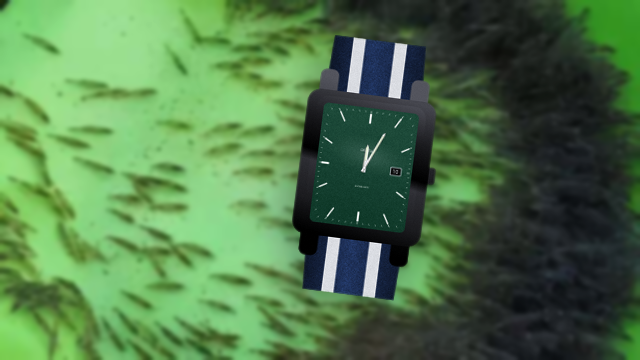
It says 12:04
